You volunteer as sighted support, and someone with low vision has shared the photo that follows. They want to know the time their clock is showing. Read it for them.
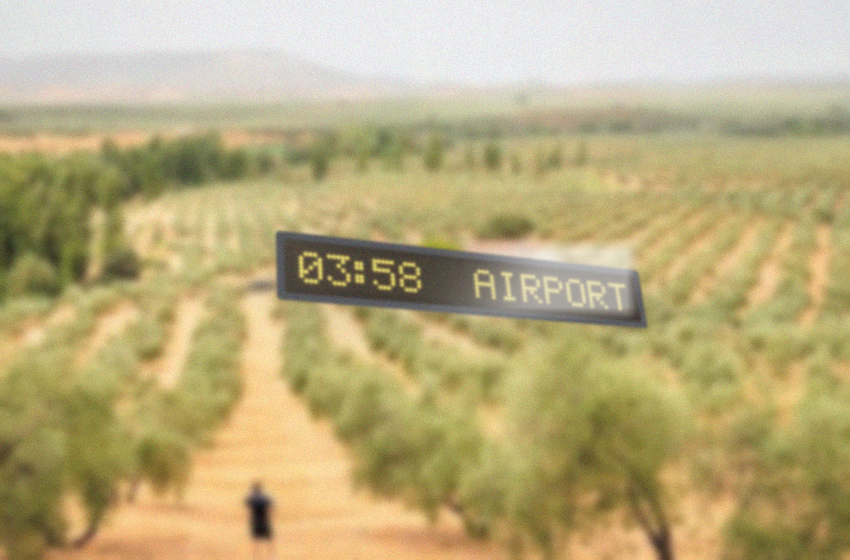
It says 3:58
